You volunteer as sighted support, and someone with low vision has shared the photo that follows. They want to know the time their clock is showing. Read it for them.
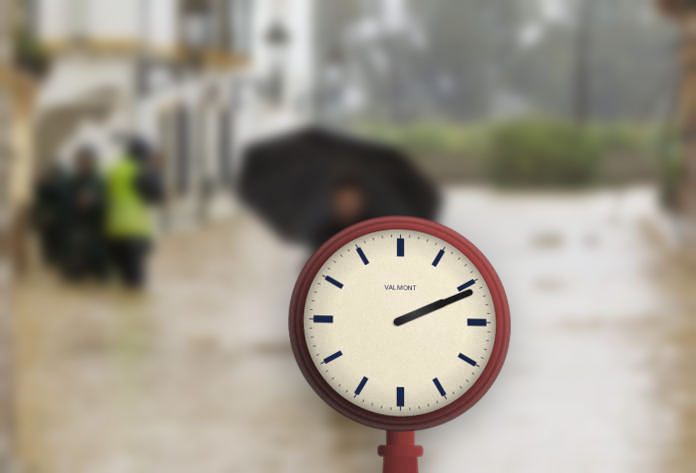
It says 2:11
